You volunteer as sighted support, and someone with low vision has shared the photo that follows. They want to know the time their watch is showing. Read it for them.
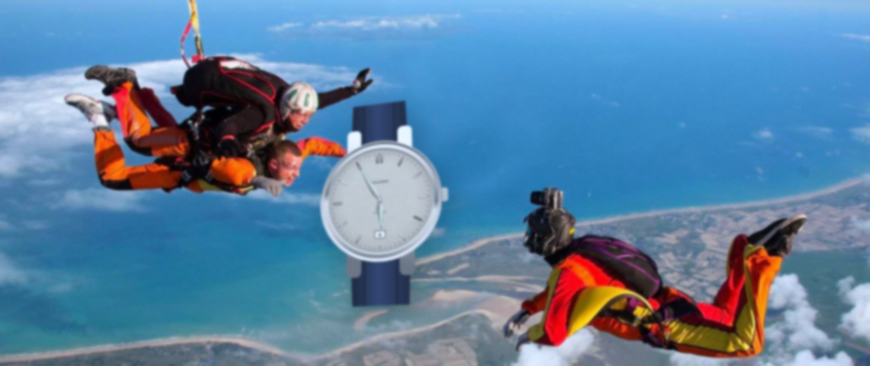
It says 5:55
